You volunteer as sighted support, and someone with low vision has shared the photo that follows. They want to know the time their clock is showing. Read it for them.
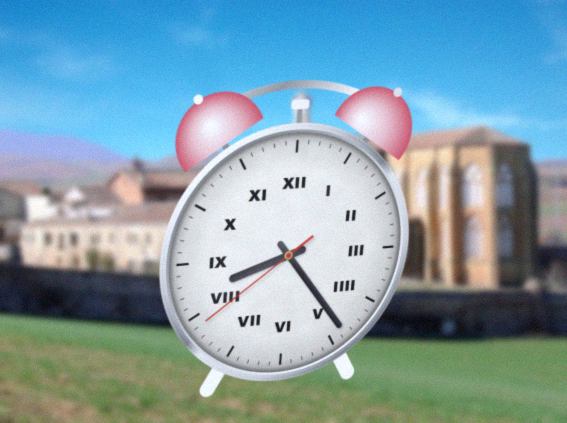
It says 8:23:39
